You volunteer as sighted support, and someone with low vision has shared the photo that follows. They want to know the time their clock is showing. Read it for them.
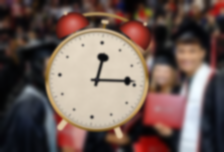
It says 12:14
